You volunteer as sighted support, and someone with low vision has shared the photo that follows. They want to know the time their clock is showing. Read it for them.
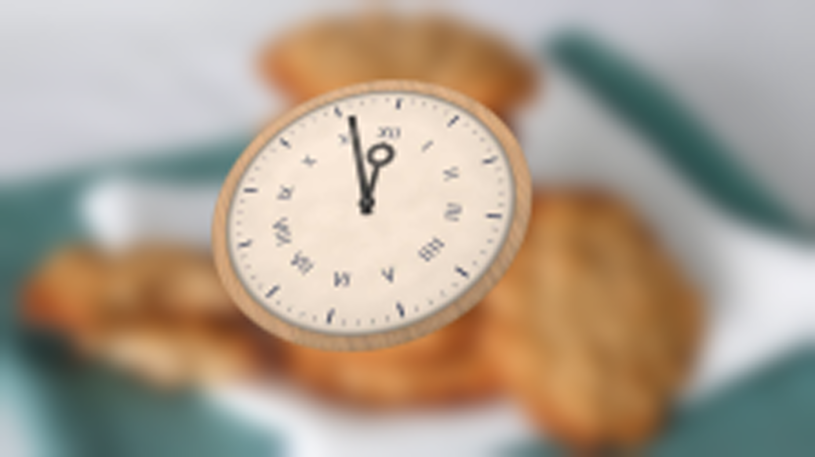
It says 11:56
